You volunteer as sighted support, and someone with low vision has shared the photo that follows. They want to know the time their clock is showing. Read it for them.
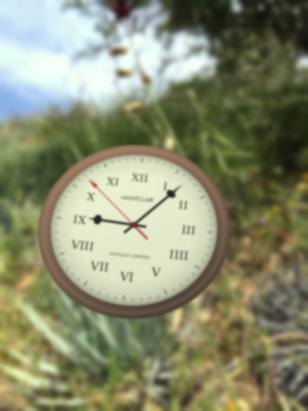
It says 9:06:52
